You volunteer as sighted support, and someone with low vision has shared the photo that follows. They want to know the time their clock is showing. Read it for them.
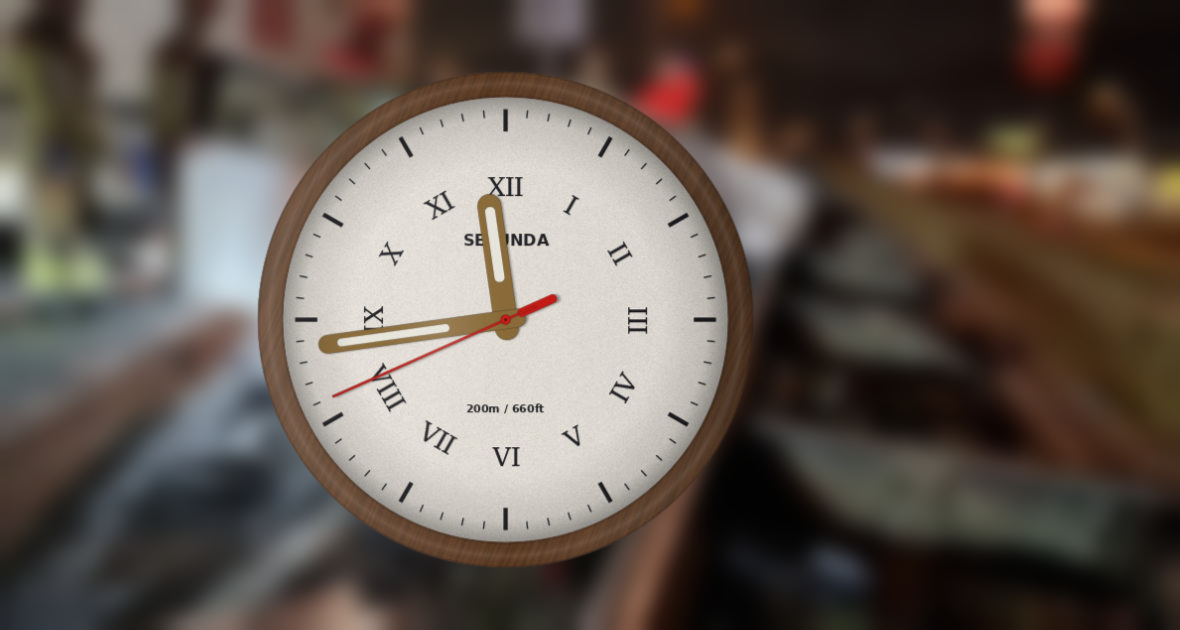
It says 11:43:41
